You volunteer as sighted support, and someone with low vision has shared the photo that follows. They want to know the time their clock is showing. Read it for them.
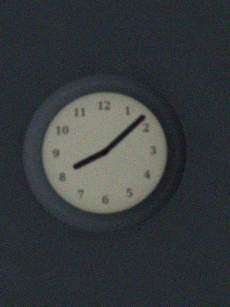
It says 8:08
